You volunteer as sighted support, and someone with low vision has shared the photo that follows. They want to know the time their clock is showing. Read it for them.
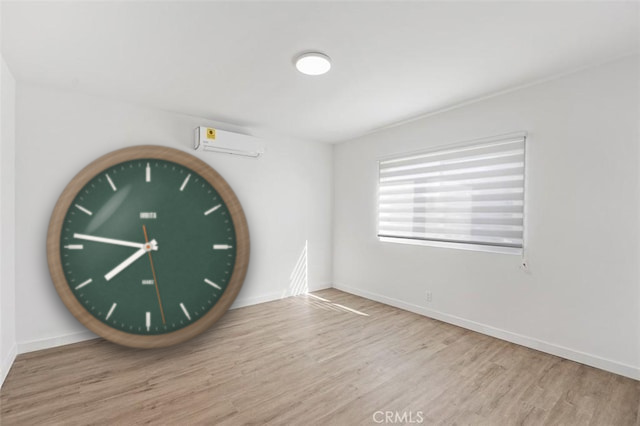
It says 7:46:28
